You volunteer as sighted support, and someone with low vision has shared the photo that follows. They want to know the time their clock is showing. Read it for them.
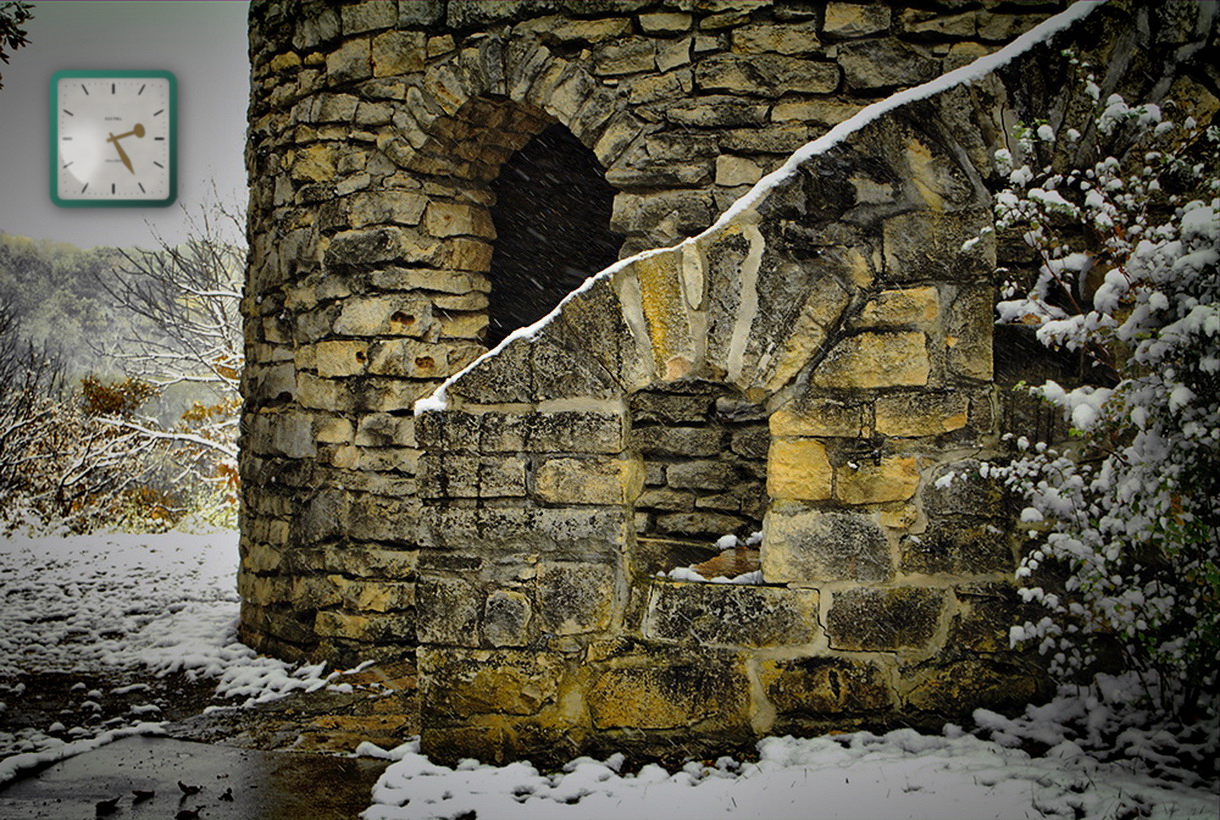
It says 2:25
